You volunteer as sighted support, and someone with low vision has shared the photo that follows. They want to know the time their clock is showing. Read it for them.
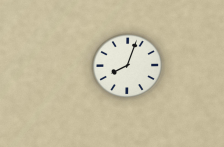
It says 8:03
